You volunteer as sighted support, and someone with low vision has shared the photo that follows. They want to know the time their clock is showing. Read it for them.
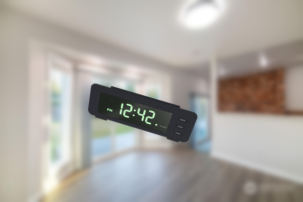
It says 12:42
